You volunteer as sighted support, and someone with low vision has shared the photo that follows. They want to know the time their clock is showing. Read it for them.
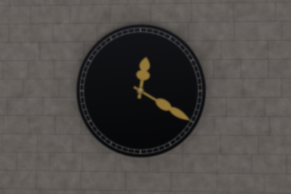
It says 12:20
